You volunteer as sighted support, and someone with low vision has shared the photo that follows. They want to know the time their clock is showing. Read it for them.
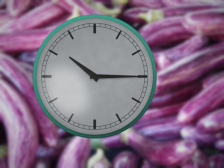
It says 10:15
